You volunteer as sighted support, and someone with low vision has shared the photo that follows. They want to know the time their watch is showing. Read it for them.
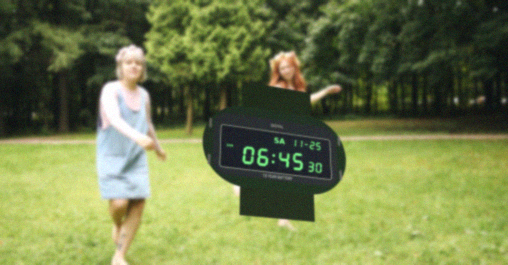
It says 6:45:30
